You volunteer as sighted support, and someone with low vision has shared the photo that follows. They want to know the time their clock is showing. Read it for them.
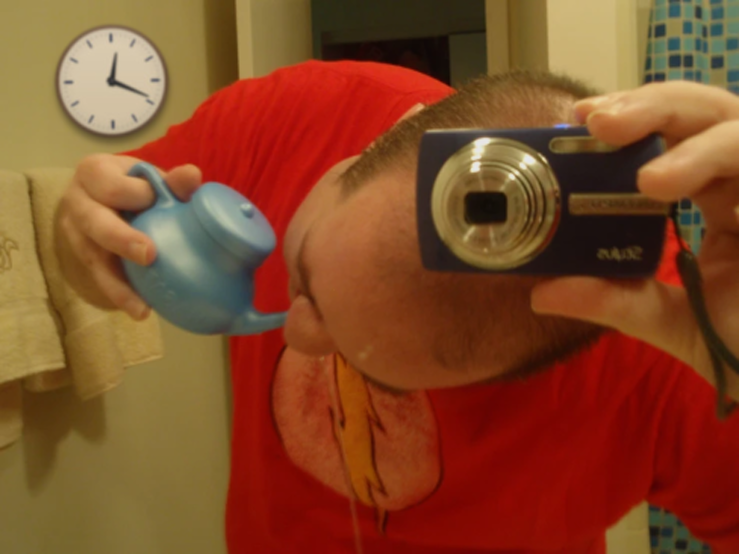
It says 12:19
